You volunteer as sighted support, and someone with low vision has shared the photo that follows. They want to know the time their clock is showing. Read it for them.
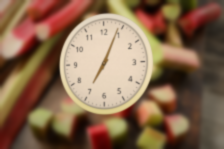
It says 7:04
